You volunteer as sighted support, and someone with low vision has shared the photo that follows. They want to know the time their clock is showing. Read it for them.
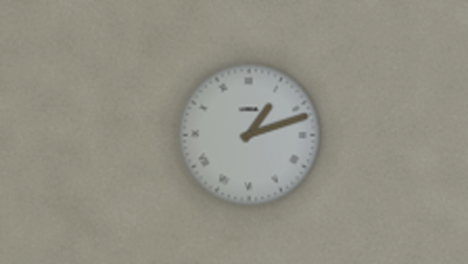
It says 1:12
